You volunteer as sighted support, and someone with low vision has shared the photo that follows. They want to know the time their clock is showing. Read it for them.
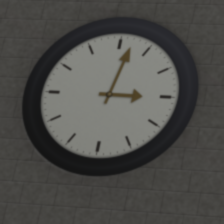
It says 3:02
